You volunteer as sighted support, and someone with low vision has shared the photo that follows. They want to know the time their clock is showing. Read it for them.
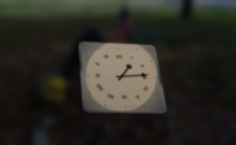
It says 1:14
